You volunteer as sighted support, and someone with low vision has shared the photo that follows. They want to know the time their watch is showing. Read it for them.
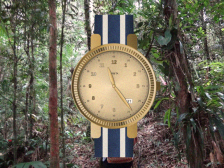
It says 11:24
